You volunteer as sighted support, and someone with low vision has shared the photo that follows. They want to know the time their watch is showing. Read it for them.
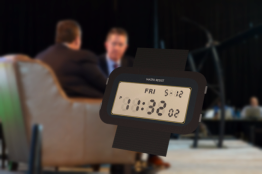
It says 11:32:02
